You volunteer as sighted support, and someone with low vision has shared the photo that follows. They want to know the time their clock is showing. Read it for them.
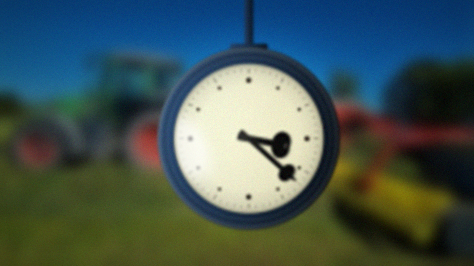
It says 3:22
